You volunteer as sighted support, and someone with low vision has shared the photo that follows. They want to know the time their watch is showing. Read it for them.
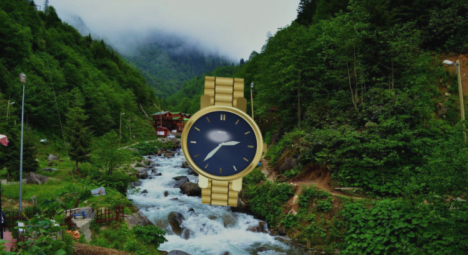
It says 2:37
